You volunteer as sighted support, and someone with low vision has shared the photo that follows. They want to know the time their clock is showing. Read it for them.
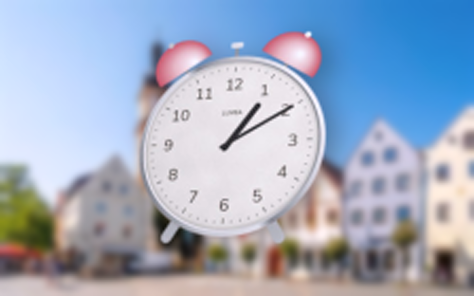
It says 1:10
